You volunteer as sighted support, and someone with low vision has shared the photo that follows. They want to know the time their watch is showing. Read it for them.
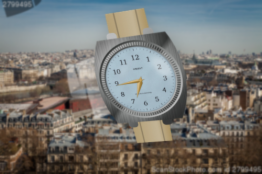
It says 6:44
